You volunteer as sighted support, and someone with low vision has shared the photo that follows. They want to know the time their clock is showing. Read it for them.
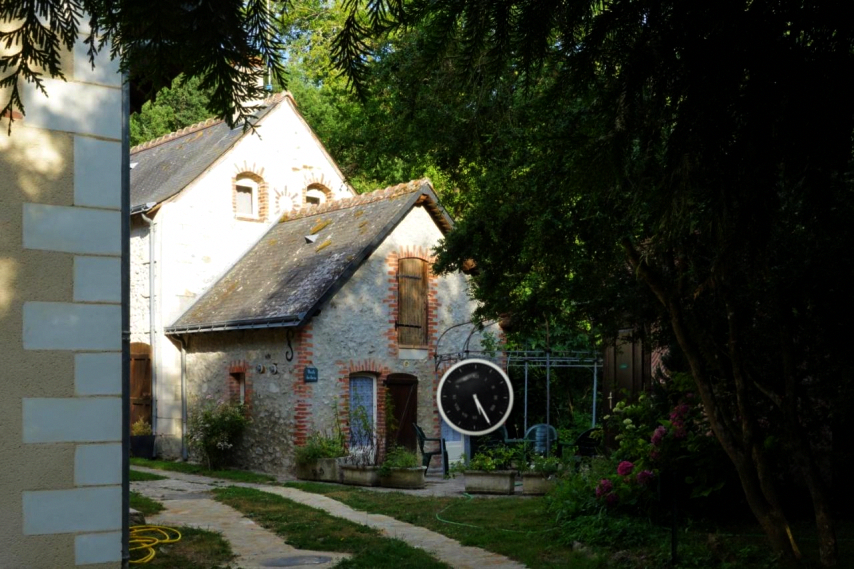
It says 5:25
